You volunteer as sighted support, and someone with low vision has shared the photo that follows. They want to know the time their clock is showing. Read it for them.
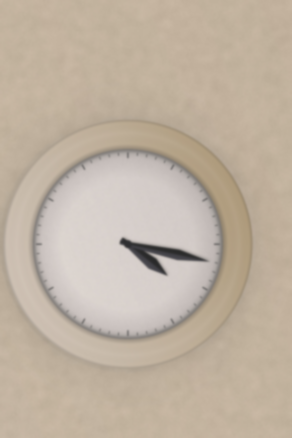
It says 4:17
